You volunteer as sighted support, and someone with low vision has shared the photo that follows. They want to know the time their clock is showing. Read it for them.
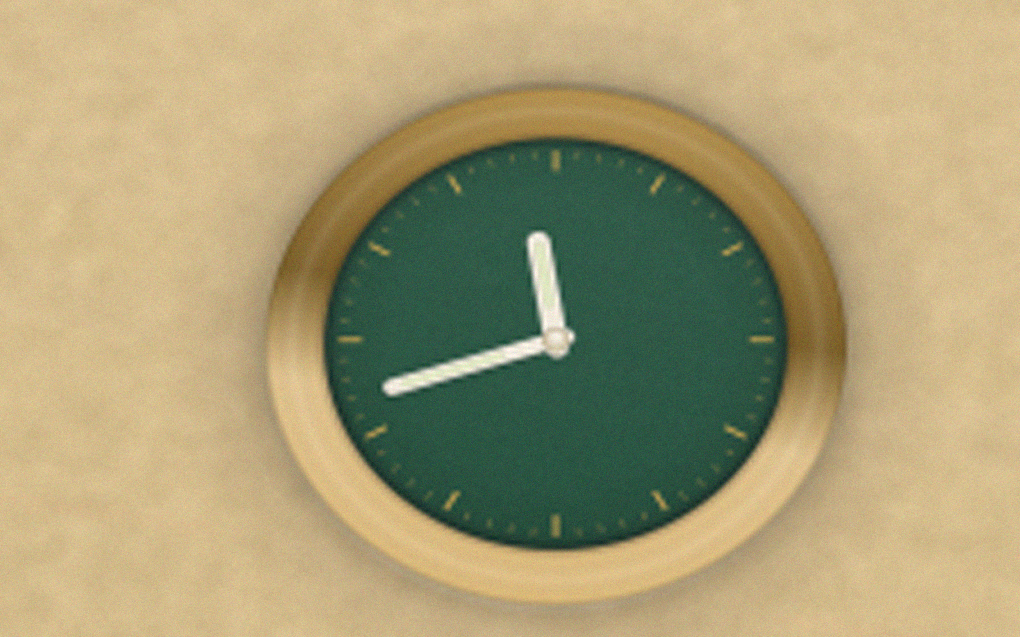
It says 11:42
